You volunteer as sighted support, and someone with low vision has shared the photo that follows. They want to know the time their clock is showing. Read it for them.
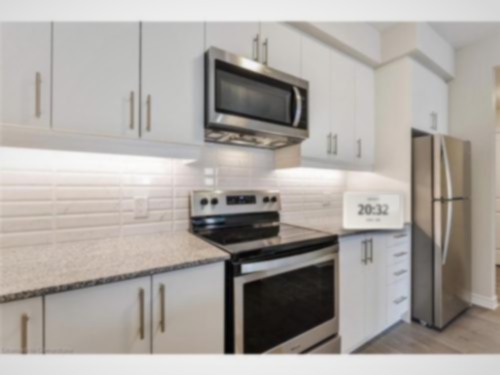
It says 20:32
